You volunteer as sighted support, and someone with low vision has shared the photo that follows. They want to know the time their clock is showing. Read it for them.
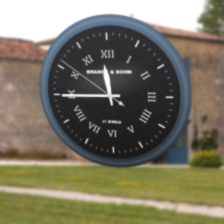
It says 11:44:51
